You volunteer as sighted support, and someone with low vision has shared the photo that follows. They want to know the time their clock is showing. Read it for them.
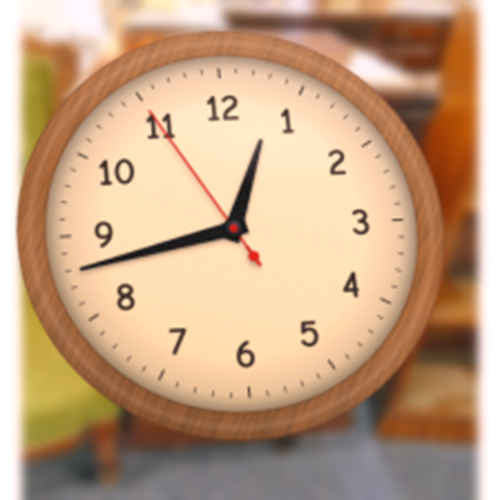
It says 12:42:55
